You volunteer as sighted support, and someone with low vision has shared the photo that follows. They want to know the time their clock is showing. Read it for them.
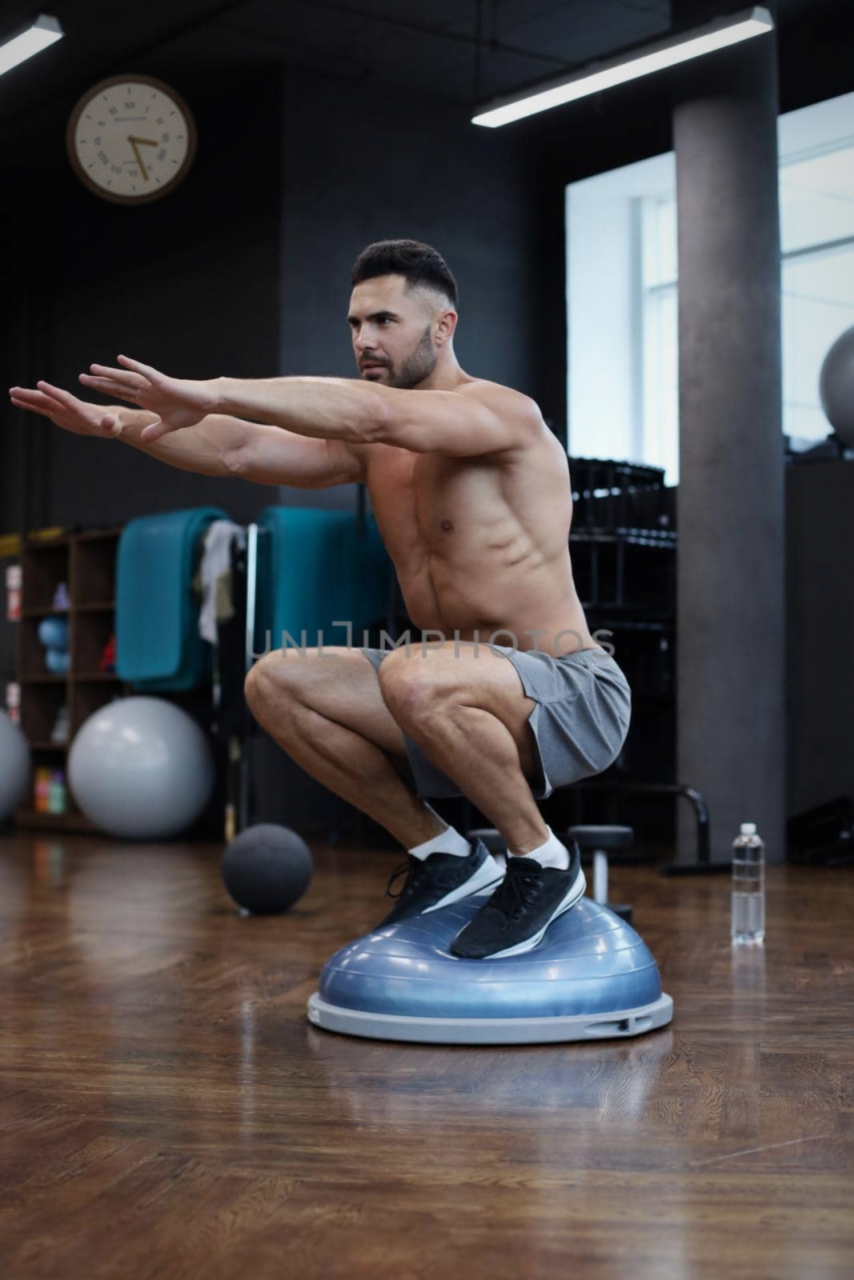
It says 3:27
